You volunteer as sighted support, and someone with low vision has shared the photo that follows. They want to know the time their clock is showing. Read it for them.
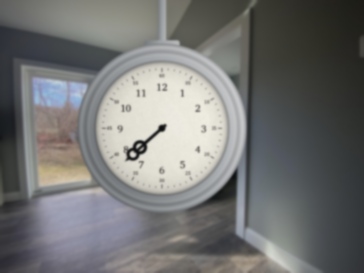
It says 7:38
